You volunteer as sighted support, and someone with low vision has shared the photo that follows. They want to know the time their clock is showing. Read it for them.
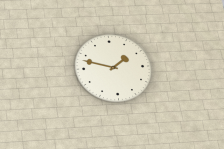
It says 1:48
